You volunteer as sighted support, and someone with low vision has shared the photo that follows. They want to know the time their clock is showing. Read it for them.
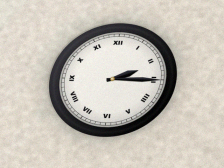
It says 2:15
